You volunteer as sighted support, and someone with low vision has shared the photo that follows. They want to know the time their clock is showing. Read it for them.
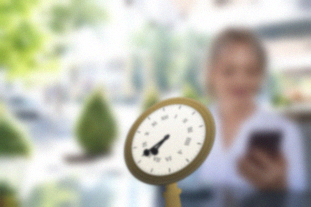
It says 7:41
